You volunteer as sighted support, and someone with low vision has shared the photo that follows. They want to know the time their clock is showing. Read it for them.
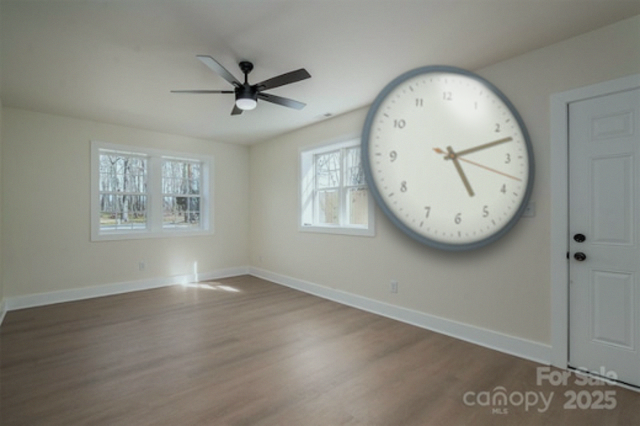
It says 5:12:18
